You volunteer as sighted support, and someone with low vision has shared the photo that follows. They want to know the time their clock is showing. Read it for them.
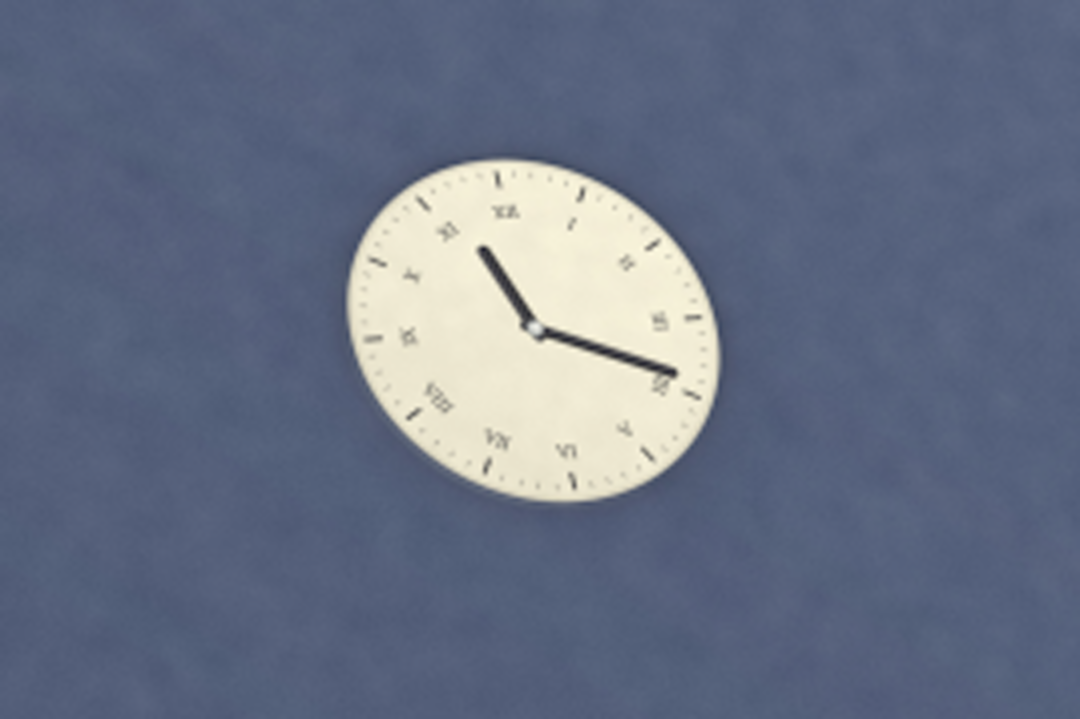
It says 11:19
